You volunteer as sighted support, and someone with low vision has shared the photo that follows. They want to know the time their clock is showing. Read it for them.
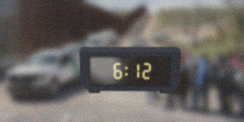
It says 6:12
